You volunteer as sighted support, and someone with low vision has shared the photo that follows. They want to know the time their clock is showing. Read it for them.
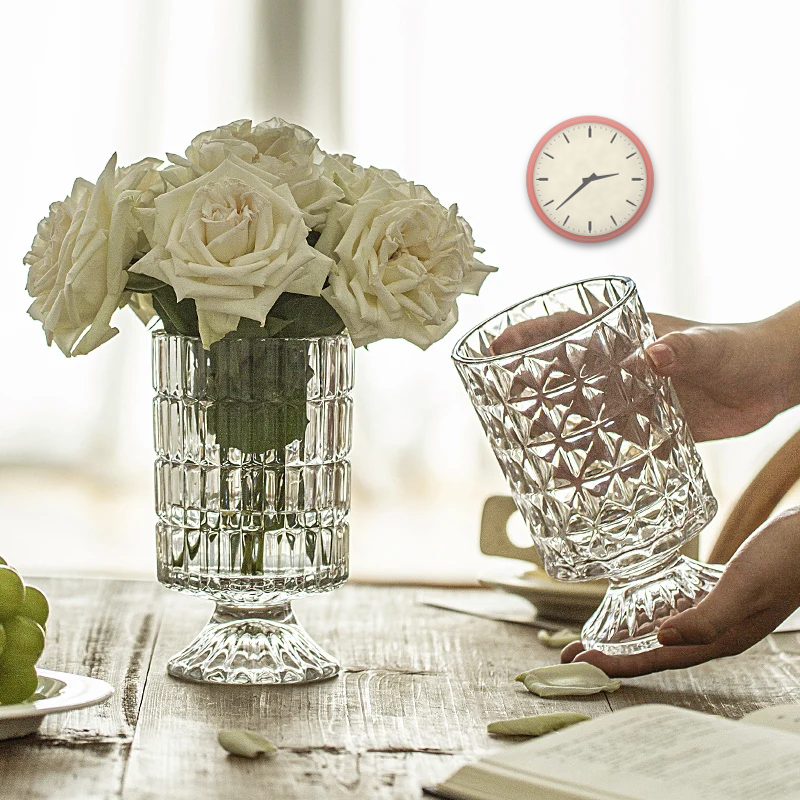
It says 2:38
